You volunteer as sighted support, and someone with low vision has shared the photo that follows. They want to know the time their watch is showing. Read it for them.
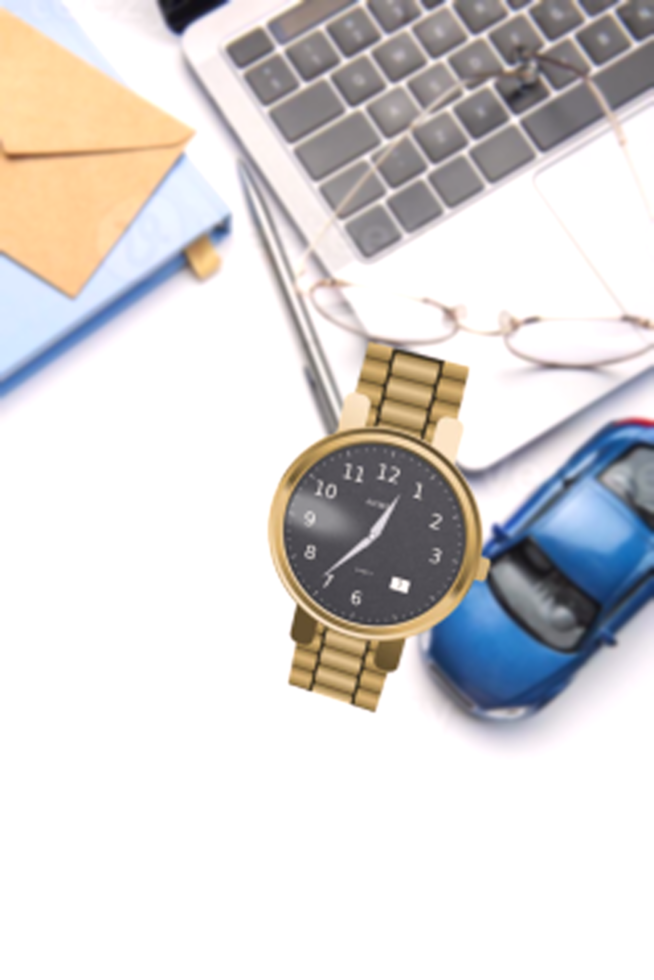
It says 12:36
